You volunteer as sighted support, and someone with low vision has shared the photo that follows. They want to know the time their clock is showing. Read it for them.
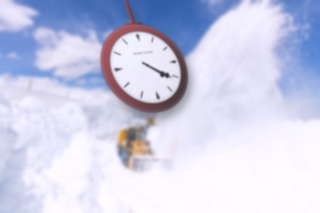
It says 4:21
